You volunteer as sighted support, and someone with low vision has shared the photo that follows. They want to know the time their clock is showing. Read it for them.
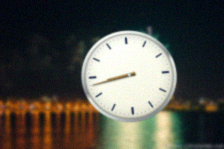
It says 8:43
